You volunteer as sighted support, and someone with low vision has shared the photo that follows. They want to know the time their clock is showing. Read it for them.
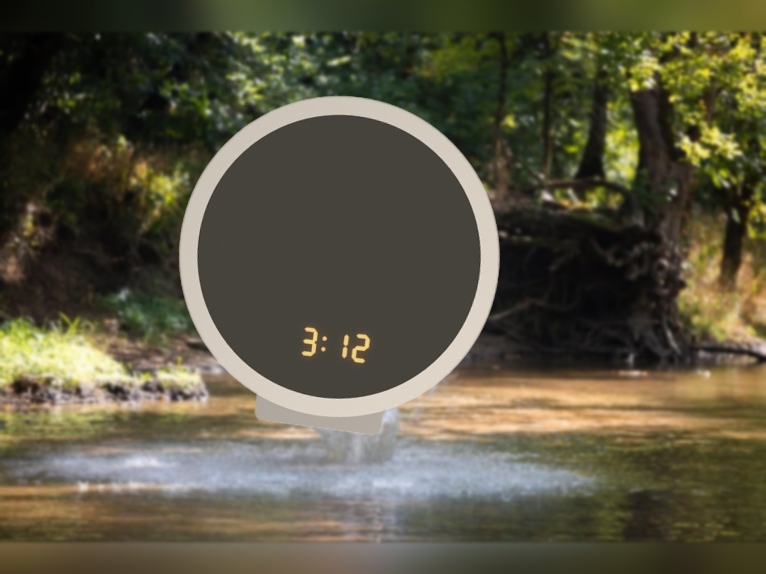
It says 3:12
